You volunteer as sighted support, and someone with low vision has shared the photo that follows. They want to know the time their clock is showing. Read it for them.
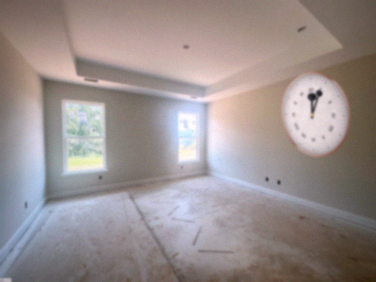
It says 12:04
